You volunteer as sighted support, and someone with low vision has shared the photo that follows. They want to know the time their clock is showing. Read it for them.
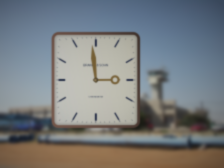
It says 2:59
